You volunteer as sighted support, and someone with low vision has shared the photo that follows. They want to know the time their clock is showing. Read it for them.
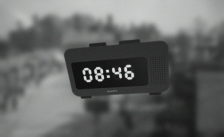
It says 8:46
